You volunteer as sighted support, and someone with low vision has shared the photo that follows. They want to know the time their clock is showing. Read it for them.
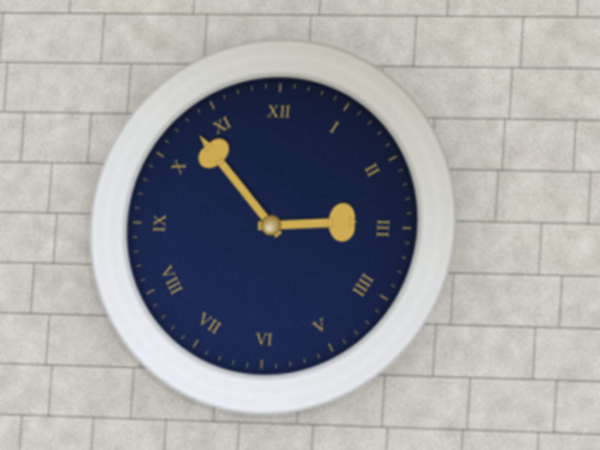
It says 2:53
